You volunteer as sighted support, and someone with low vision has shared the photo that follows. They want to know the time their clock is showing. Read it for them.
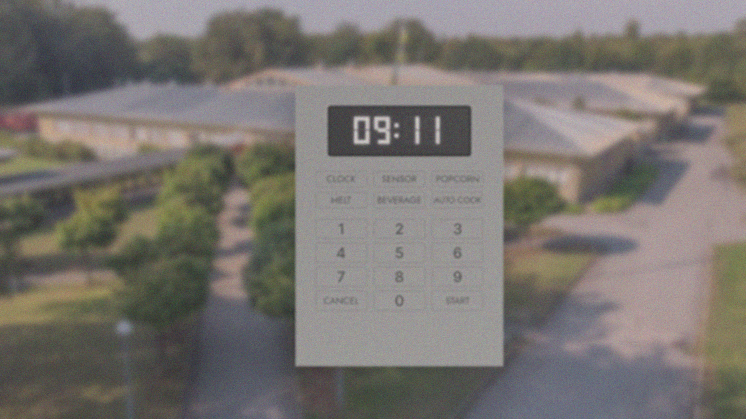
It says 9:11
